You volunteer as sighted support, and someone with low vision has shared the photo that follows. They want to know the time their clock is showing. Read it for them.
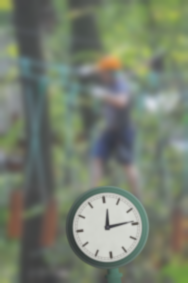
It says 12:14
